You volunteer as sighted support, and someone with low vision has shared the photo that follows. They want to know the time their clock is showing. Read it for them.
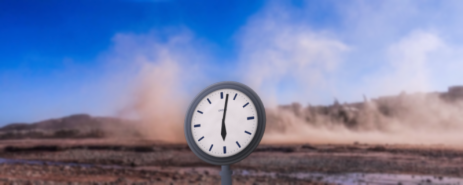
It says 6:02
